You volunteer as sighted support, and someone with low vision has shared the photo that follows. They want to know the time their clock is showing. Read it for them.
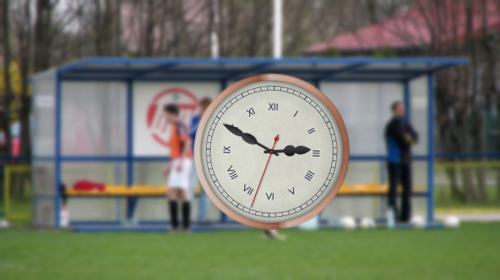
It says 2:49:33
